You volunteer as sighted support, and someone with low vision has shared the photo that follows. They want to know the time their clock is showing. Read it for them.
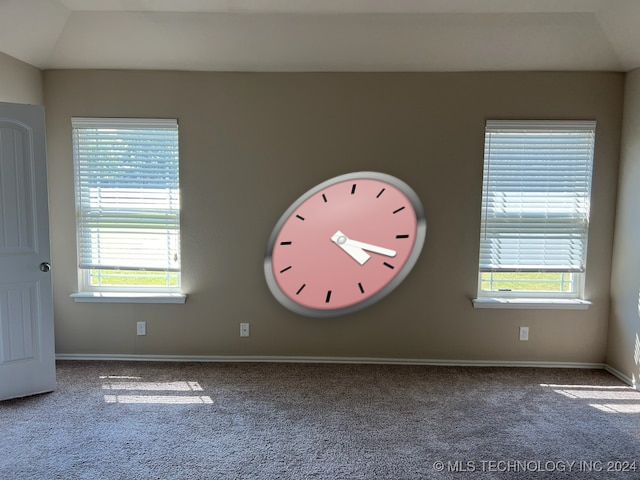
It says 4:18
